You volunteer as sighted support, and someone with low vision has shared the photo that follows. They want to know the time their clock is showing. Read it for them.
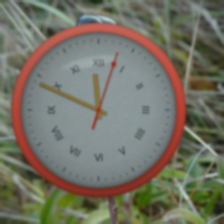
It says 11:49:03
